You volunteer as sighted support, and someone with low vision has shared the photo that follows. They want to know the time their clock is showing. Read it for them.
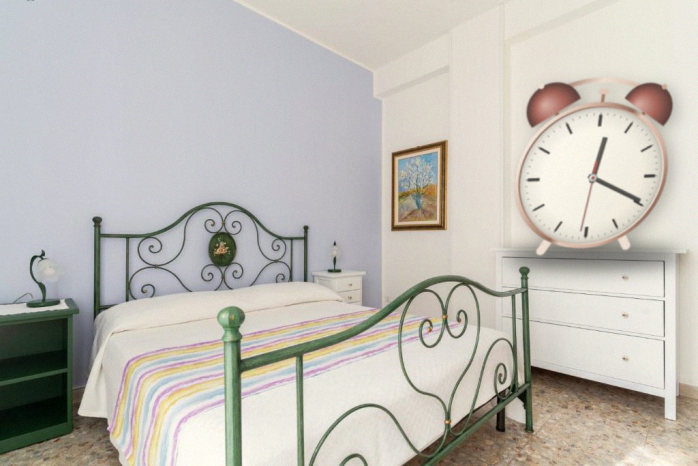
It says 12:19:31
